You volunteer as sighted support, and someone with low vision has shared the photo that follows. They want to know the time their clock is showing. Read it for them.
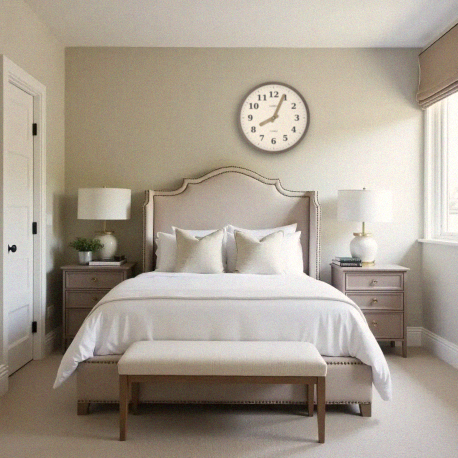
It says 8:04
